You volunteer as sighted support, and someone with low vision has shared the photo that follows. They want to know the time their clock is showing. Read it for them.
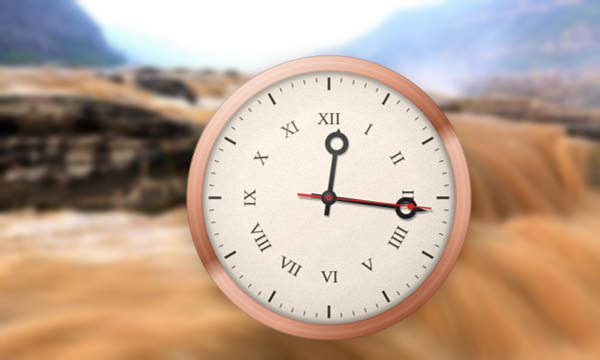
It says 12:16:16
